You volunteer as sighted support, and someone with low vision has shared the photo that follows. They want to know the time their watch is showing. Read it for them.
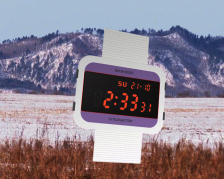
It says 2:33:31
